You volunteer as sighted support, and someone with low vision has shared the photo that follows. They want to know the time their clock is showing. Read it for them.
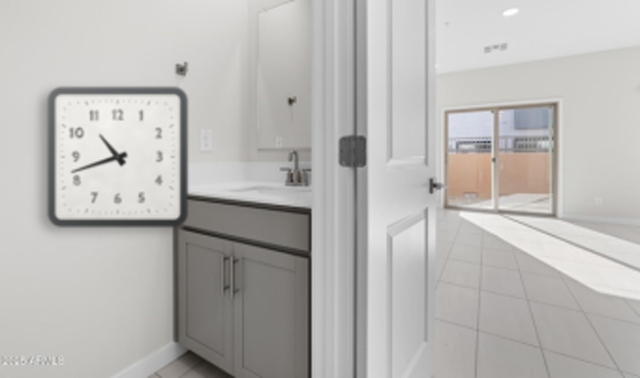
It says 10:42
